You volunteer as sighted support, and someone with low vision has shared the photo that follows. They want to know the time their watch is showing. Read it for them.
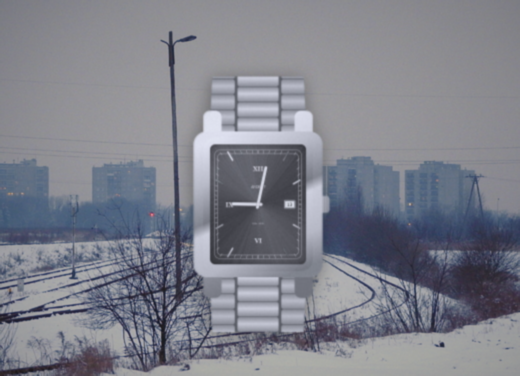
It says 9:02
